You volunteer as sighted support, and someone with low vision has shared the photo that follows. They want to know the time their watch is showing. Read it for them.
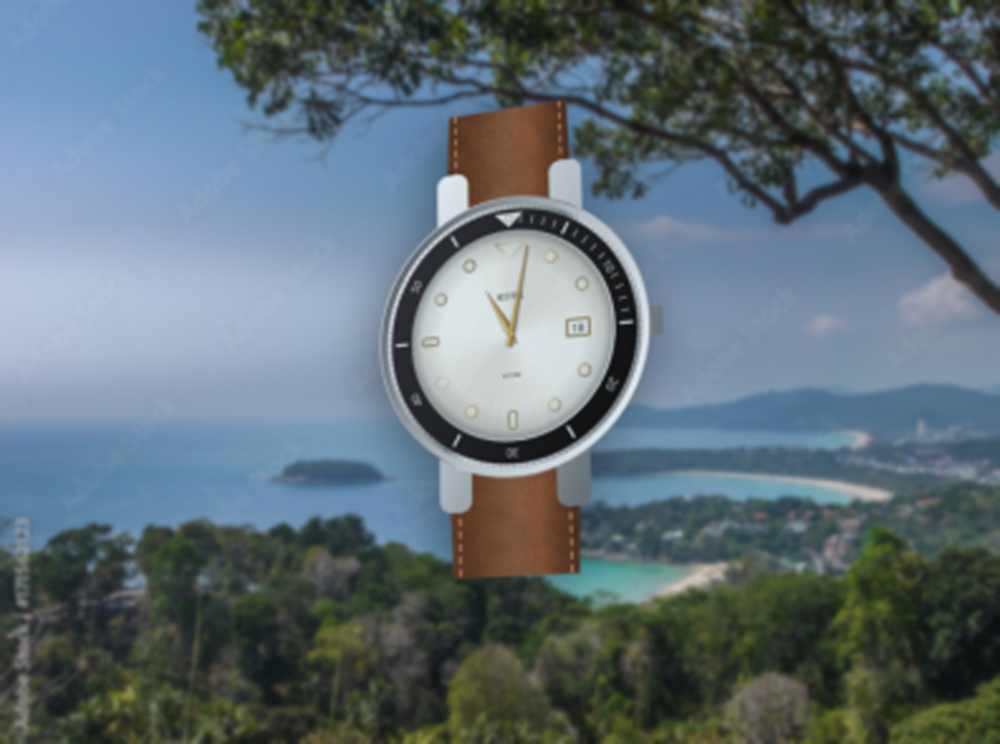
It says 11:02
